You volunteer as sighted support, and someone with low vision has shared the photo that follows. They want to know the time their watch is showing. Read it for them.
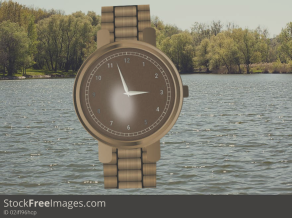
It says 2:57
